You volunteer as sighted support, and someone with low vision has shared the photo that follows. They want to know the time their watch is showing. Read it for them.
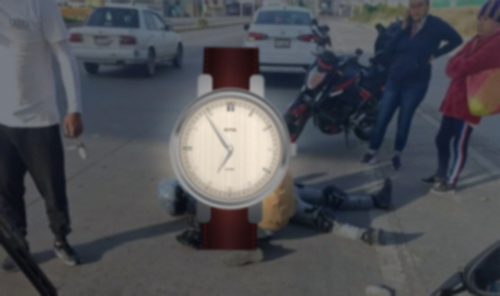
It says 6:54
